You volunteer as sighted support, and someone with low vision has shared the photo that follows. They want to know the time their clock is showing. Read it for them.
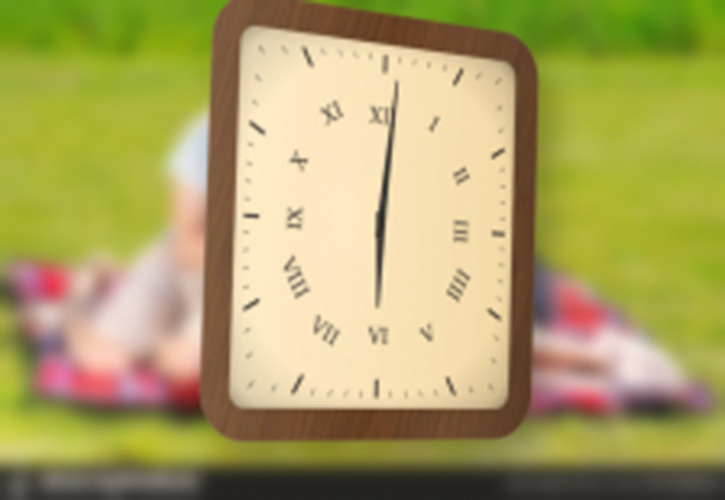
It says 6:01
